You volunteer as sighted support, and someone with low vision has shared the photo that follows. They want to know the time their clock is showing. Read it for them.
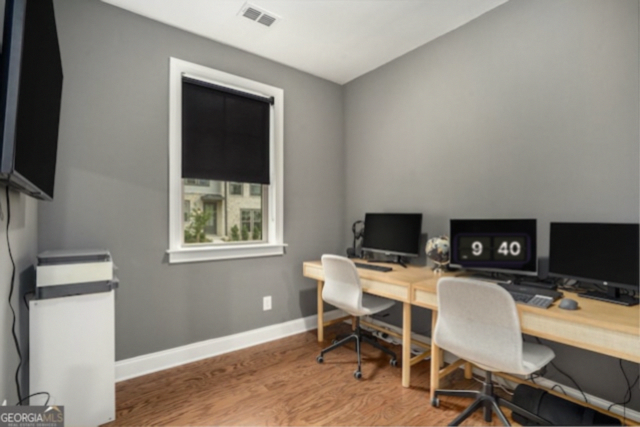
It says 9:40
